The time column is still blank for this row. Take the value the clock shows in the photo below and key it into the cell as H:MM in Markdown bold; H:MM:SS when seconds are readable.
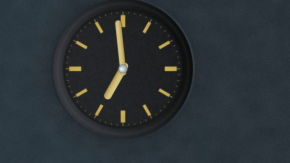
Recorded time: **6:59**
